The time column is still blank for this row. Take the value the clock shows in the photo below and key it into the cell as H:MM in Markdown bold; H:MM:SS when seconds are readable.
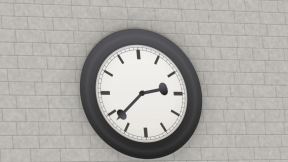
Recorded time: **2:38**
